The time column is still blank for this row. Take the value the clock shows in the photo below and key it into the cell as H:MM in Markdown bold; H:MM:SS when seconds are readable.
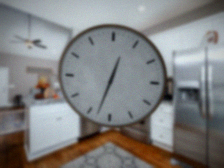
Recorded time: **12:33**
